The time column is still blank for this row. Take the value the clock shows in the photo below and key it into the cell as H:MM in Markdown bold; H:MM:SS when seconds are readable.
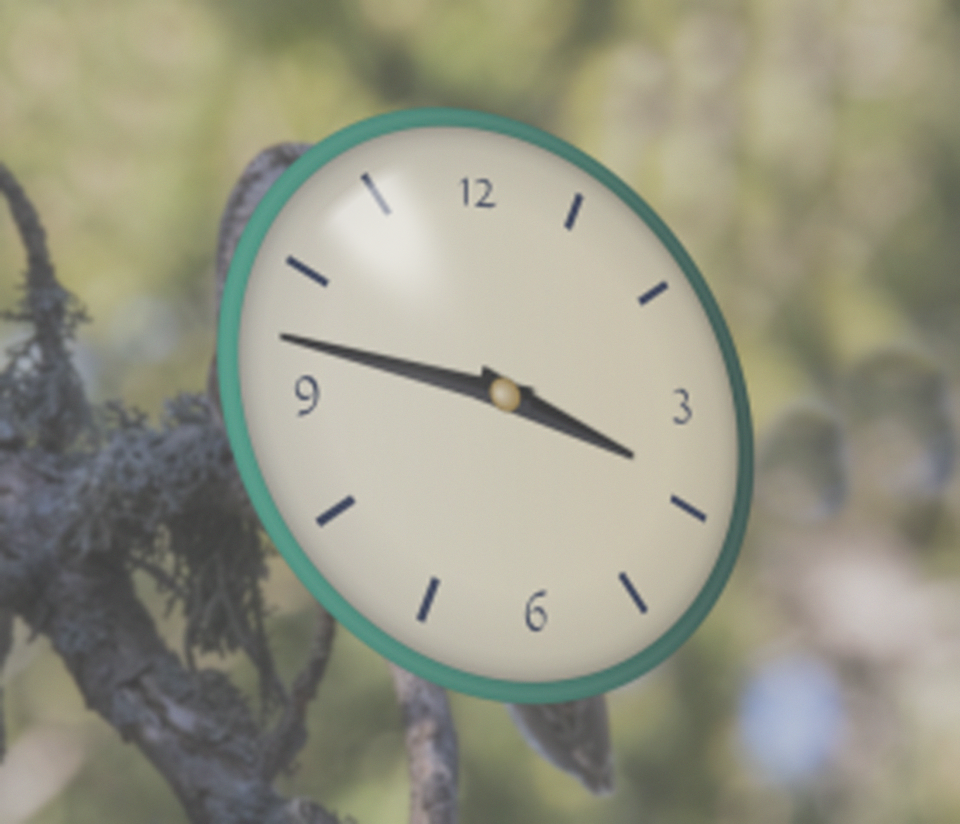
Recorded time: **3:47**
